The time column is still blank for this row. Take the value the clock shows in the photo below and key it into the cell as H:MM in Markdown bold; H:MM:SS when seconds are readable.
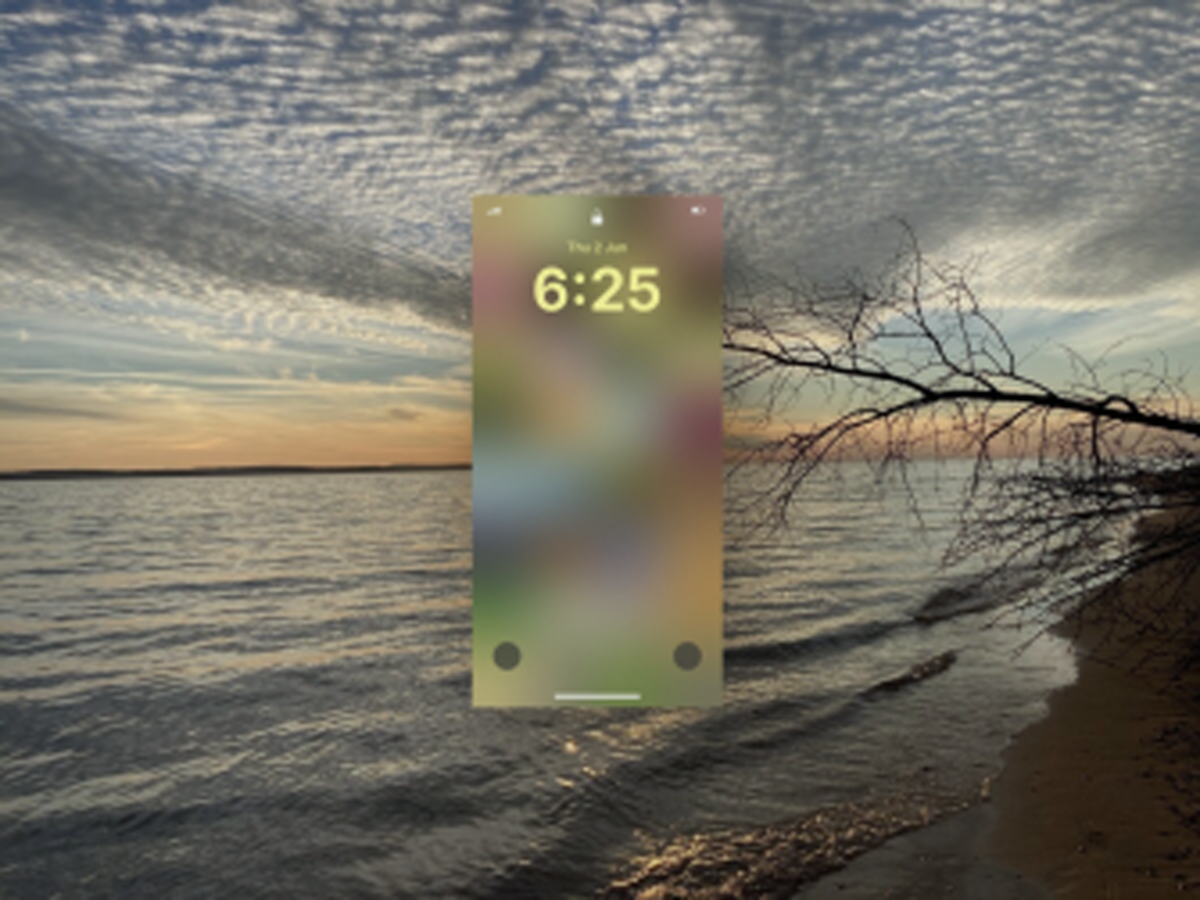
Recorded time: **6:25**
